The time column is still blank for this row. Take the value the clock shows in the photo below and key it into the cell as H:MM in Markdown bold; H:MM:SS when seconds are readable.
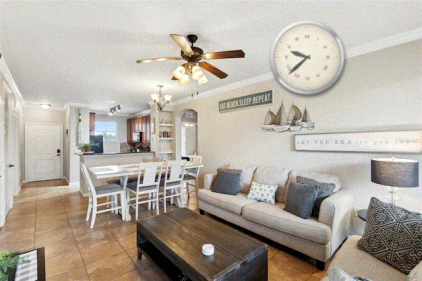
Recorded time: **9:38**
